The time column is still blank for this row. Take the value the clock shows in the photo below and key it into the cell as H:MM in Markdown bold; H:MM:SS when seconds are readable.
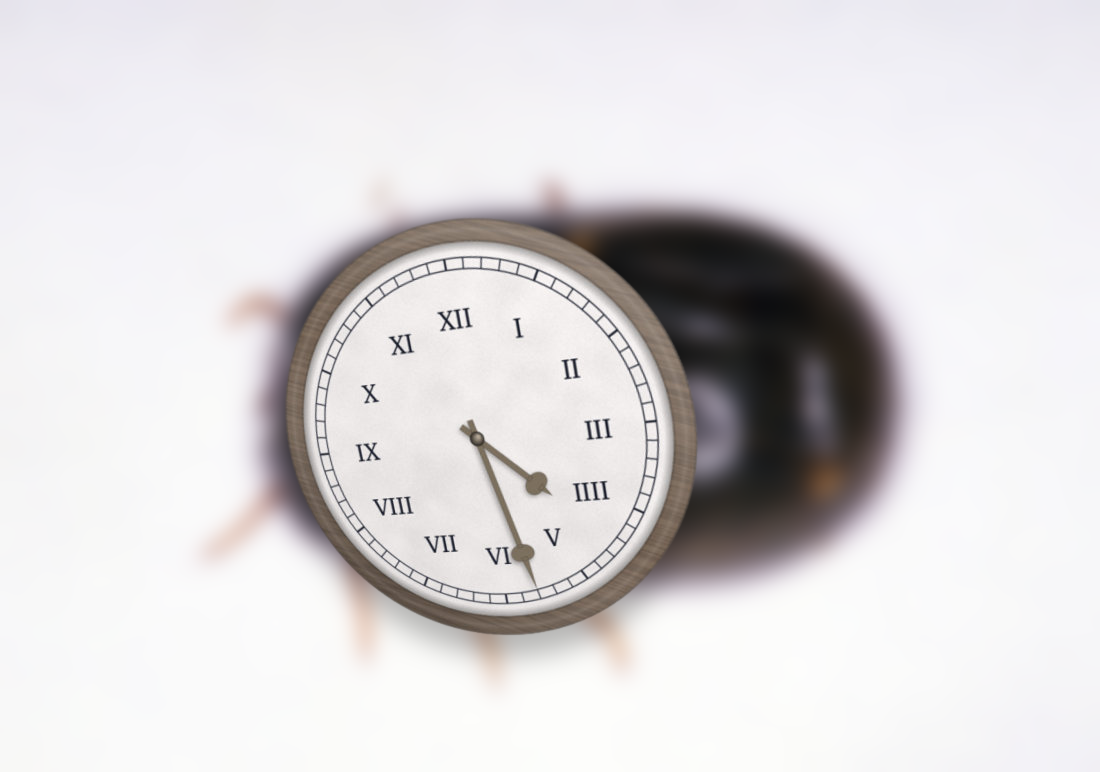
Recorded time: **4:28**
